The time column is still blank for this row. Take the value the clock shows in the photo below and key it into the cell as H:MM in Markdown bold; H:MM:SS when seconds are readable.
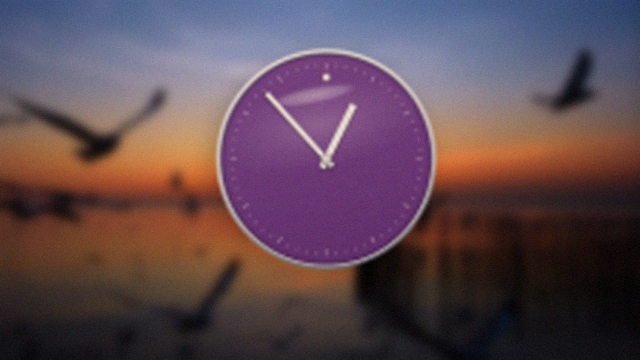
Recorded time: **12:53**
